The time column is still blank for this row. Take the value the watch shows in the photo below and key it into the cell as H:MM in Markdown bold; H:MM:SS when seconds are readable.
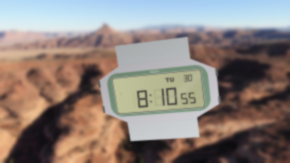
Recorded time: **8:10:55**
